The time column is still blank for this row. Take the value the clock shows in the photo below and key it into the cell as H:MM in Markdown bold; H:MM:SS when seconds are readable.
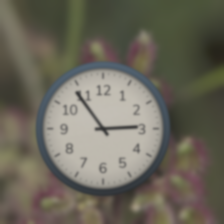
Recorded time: **2:54**
